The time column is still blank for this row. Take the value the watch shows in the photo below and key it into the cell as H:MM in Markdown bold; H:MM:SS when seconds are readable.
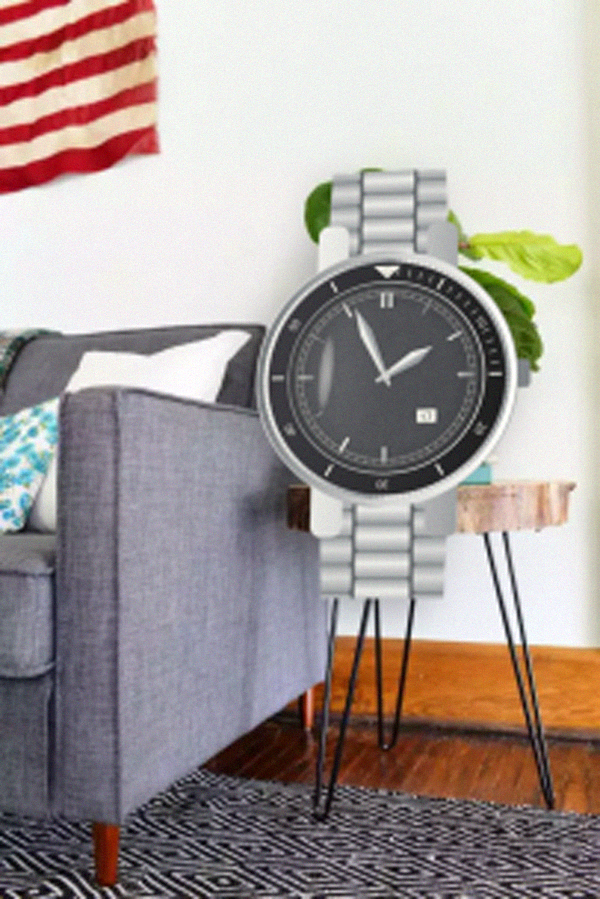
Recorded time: **1:56**
